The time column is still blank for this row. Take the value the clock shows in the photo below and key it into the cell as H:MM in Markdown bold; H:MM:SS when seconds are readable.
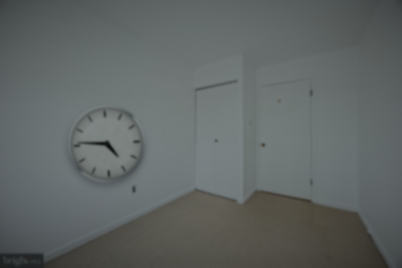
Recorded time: **4:46**
